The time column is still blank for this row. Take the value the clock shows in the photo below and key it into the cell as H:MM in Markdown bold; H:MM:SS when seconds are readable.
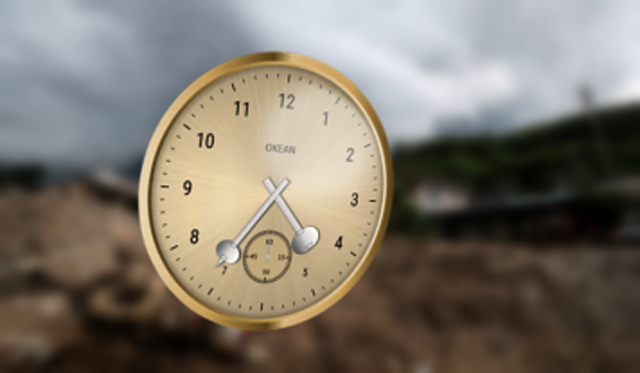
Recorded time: **4:36**
